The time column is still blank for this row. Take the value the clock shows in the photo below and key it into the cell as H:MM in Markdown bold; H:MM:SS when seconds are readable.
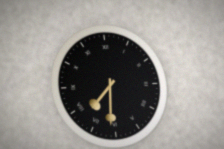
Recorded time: **7:31**
